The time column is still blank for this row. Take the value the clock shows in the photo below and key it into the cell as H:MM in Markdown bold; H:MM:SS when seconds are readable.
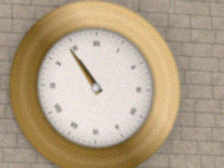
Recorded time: **10:54**
